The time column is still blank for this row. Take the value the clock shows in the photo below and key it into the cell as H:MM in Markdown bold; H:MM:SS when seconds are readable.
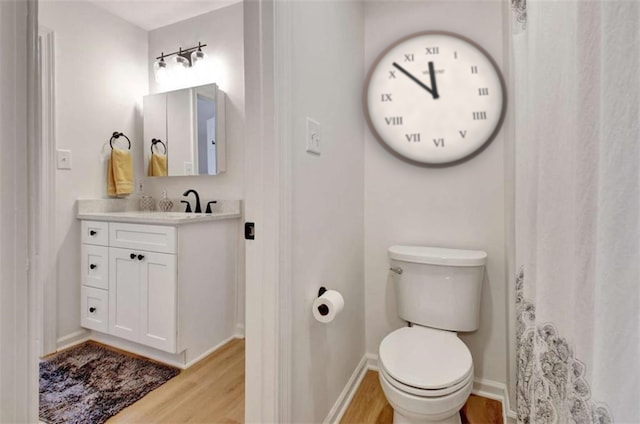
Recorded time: **11:52**
